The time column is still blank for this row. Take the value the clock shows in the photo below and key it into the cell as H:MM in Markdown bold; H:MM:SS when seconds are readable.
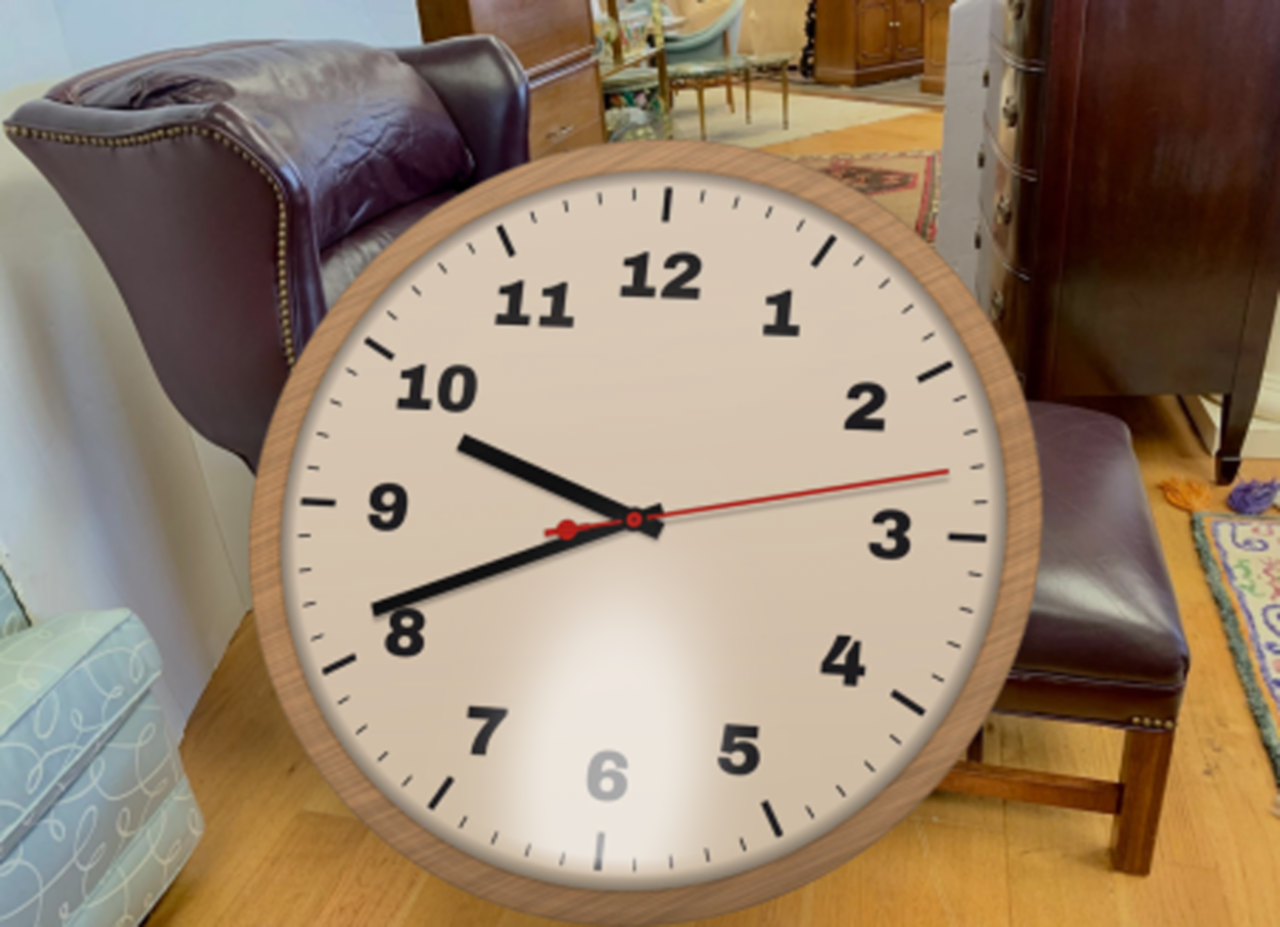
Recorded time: **9:41:13**
